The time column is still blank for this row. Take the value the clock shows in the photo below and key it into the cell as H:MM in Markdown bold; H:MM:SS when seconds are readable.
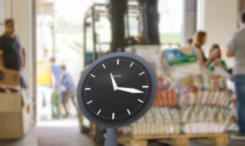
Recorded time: **11:17**
